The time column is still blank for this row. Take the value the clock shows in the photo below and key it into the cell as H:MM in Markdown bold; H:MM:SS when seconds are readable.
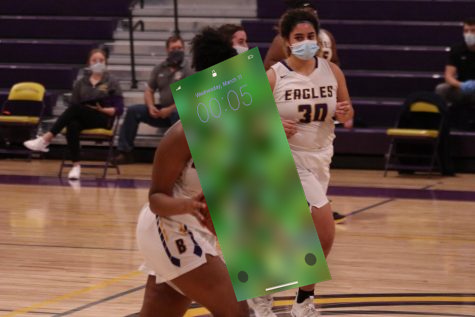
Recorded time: **0:05**
